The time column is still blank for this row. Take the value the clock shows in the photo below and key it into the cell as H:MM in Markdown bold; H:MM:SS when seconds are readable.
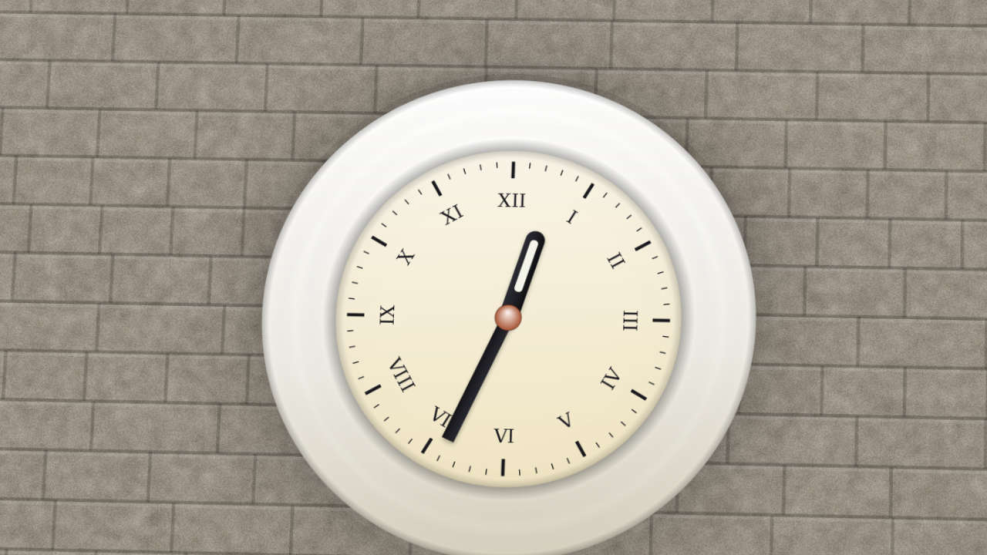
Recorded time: **12:34**
